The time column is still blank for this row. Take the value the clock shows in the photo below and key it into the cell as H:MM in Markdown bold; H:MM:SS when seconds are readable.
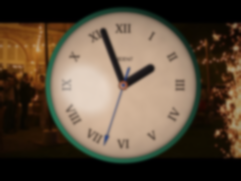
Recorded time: **1:56:33**
